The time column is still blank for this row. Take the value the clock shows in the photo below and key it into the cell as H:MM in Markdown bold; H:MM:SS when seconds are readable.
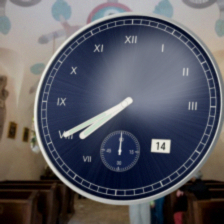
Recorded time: **7:40**
